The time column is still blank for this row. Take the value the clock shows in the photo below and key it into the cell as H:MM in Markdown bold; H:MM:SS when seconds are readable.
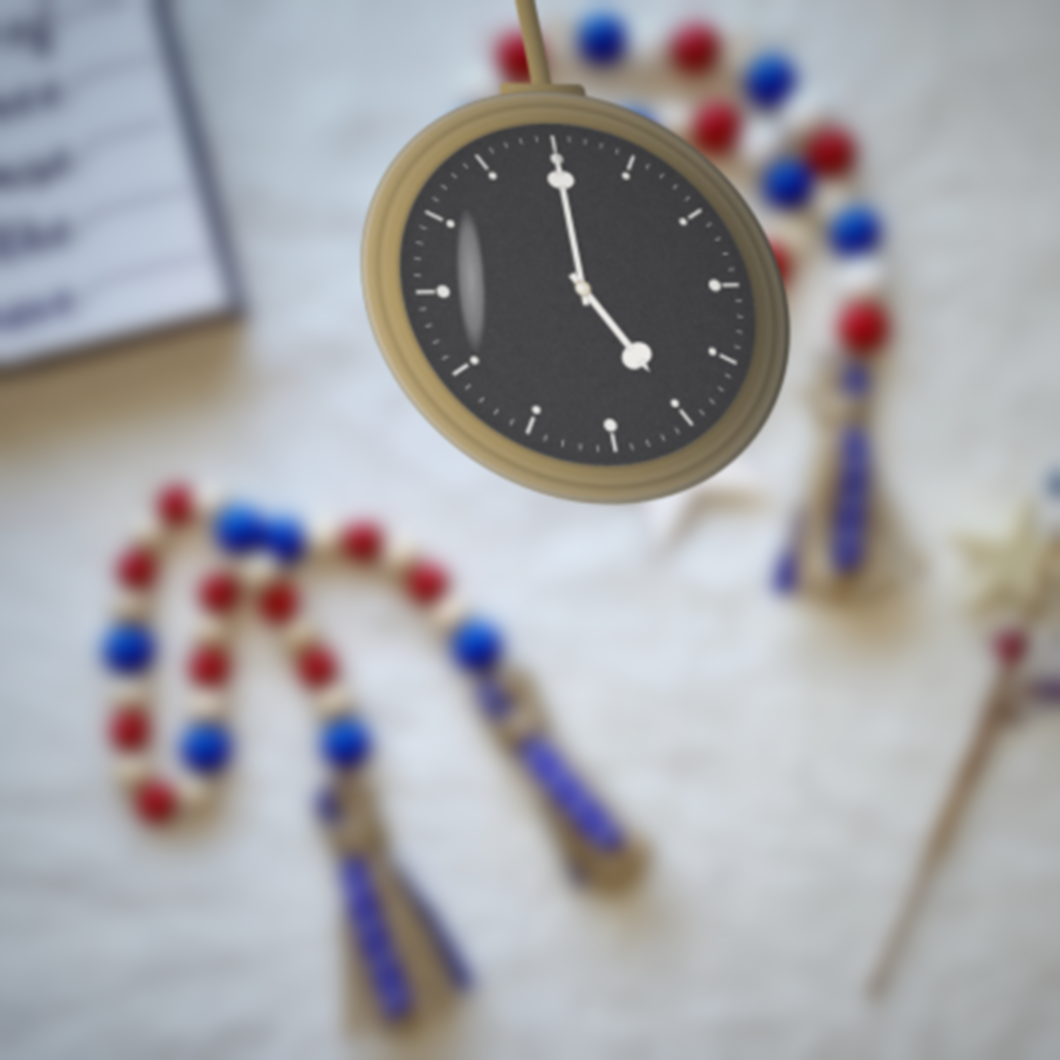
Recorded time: **5:00**
